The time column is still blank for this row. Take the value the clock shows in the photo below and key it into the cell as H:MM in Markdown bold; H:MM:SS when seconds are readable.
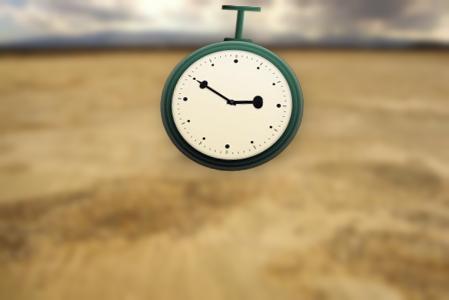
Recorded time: **2:50**
